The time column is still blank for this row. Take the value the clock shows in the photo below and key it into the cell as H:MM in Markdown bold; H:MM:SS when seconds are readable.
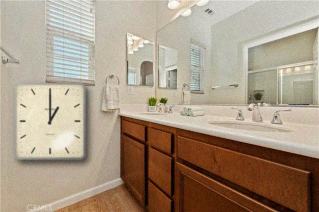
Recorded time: **1:00**
